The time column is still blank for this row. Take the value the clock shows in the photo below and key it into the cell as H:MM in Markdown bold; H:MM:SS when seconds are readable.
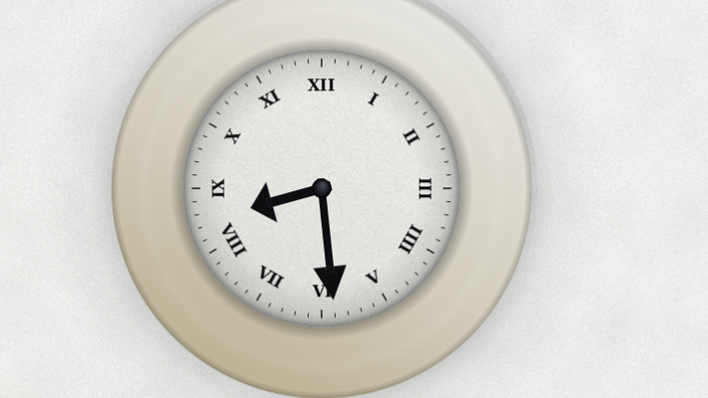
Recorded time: **8:29**
